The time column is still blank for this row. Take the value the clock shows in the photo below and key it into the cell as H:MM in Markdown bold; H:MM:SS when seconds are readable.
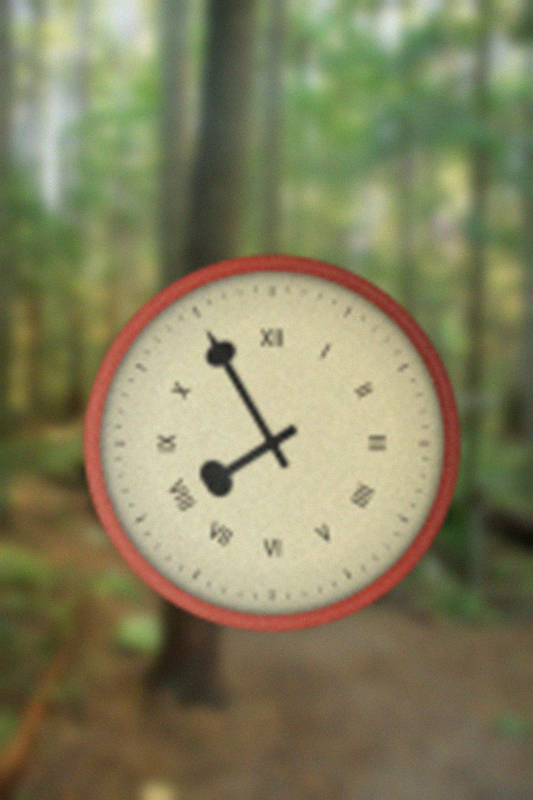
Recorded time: **7:55**
